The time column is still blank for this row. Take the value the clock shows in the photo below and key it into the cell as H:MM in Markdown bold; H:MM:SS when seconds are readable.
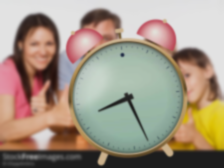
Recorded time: **8:27**
